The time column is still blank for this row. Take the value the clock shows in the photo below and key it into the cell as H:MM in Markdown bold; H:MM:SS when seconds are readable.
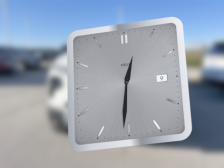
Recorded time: **12:31**
